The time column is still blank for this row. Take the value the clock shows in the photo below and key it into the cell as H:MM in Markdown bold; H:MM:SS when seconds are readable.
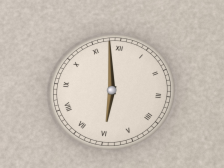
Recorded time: **5:58**
